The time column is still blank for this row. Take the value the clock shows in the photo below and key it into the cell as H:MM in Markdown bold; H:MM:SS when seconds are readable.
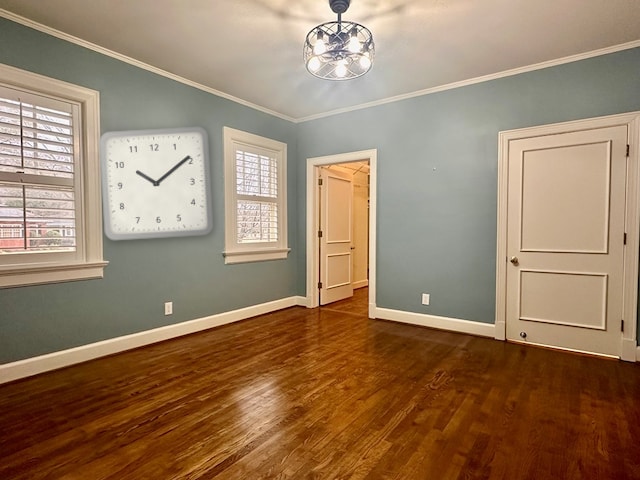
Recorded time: **10:09**
